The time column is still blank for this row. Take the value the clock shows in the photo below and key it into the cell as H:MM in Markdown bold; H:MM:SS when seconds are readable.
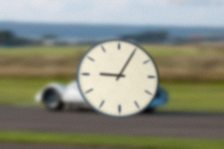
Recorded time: **9:05**
